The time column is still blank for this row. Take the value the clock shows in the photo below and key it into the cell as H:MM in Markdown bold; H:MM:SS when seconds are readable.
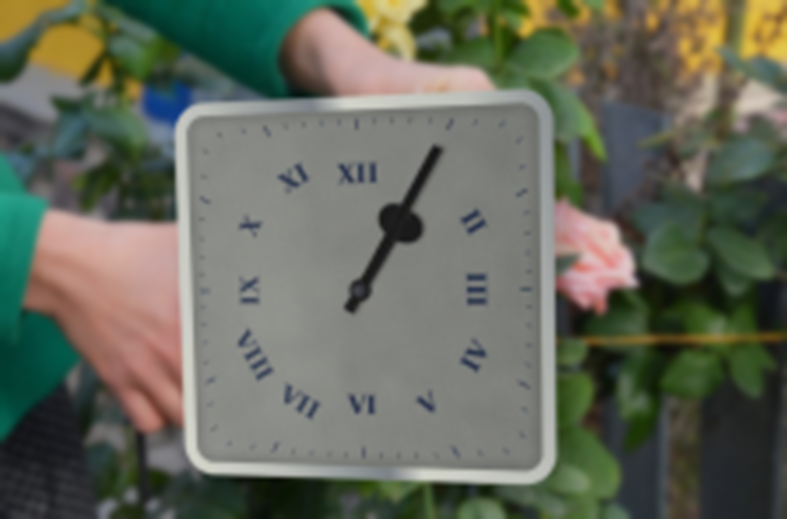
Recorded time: **1:05**
